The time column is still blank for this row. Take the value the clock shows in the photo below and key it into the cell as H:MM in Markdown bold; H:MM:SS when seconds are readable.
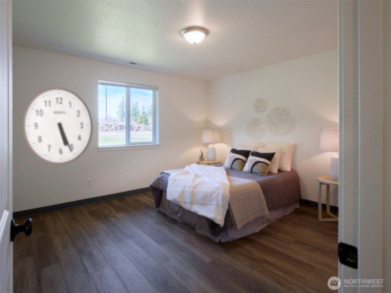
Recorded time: **5:26**
